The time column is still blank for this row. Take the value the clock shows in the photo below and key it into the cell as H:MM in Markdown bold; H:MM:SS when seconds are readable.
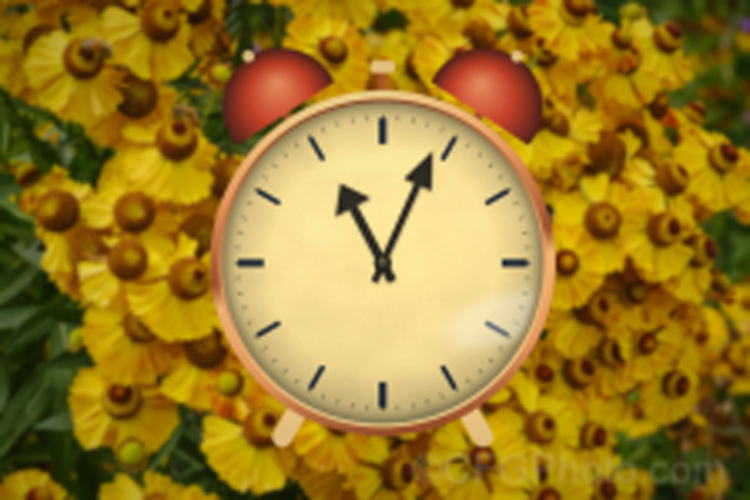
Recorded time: **11:04**
